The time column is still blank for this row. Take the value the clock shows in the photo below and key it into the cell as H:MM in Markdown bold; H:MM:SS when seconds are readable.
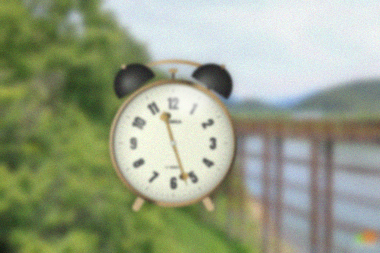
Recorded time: **11:27**
